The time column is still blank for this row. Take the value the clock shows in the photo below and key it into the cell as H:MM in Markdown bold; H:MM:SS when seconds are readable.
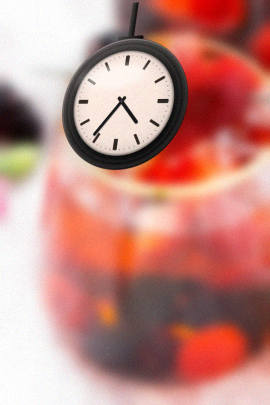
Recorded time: **4:36**
